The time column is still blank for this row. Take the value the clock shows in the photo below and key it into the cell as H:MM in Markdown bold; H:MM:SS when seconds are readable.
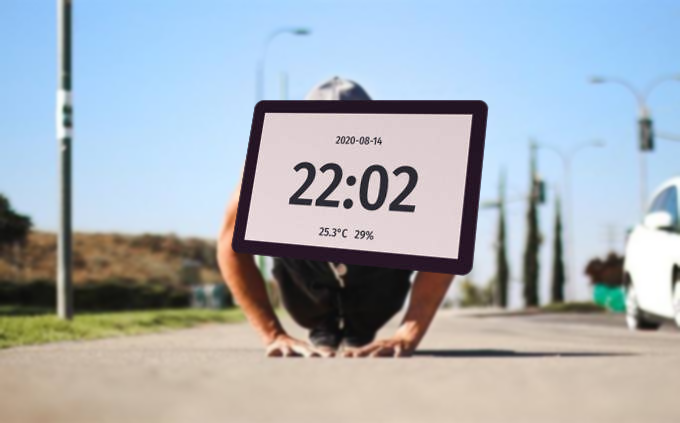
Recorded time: **22:02**
